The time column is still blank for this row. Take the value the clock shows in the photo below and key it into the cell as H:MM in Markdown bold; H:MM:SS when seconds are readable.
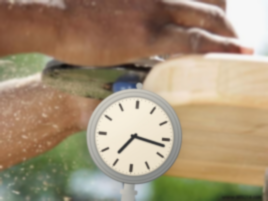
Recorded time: **7:17**
